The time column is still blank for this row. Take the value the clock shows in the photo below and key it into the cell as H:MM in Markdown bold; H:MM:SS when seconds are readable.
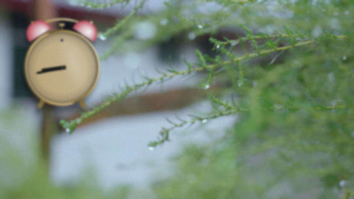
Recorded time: **8:43**
